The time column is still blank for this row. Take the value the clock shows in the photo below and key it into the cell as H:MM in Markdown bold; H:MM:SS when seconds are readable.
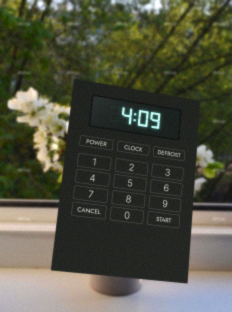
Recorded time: **4:09**
